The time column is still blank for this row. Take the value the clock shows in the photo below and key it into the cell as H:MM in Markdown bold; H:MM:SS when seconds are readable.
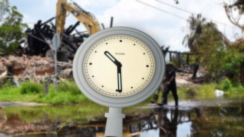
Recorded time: **10:29**
